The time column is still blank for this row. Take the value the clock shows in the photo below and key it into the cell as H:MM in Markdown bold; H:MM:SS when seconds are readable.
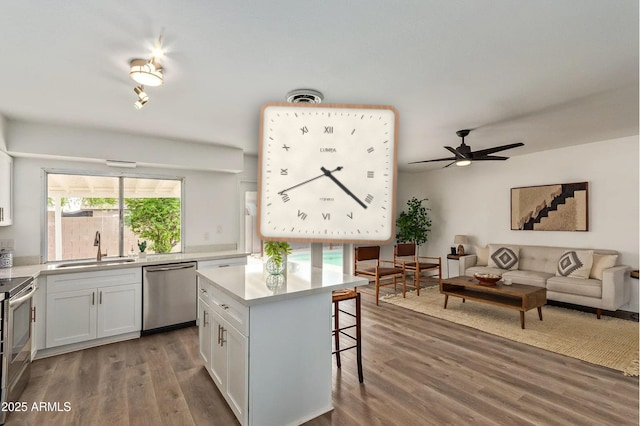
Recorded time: **4:21:41**
